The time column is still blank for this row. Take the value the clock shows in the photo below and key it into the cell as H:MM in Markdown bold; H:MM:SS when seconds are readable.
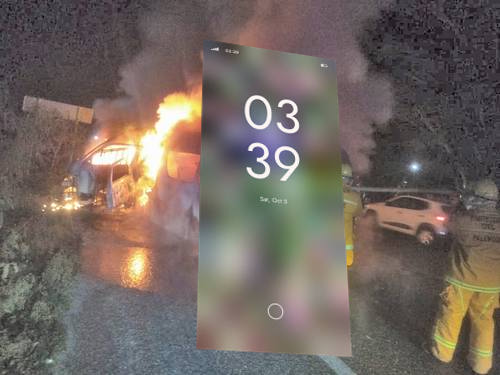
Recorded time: **3:39**
